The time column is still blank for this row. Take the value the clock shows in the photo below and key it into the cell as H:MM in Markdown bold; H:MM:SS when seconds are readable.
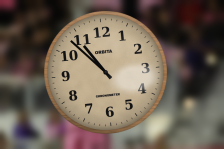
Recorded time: **10:53**
